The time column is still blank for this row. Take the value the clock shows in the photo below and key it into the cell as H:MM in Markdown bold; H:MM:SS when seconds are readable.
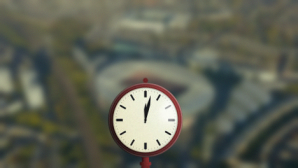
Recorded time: **12:02**
